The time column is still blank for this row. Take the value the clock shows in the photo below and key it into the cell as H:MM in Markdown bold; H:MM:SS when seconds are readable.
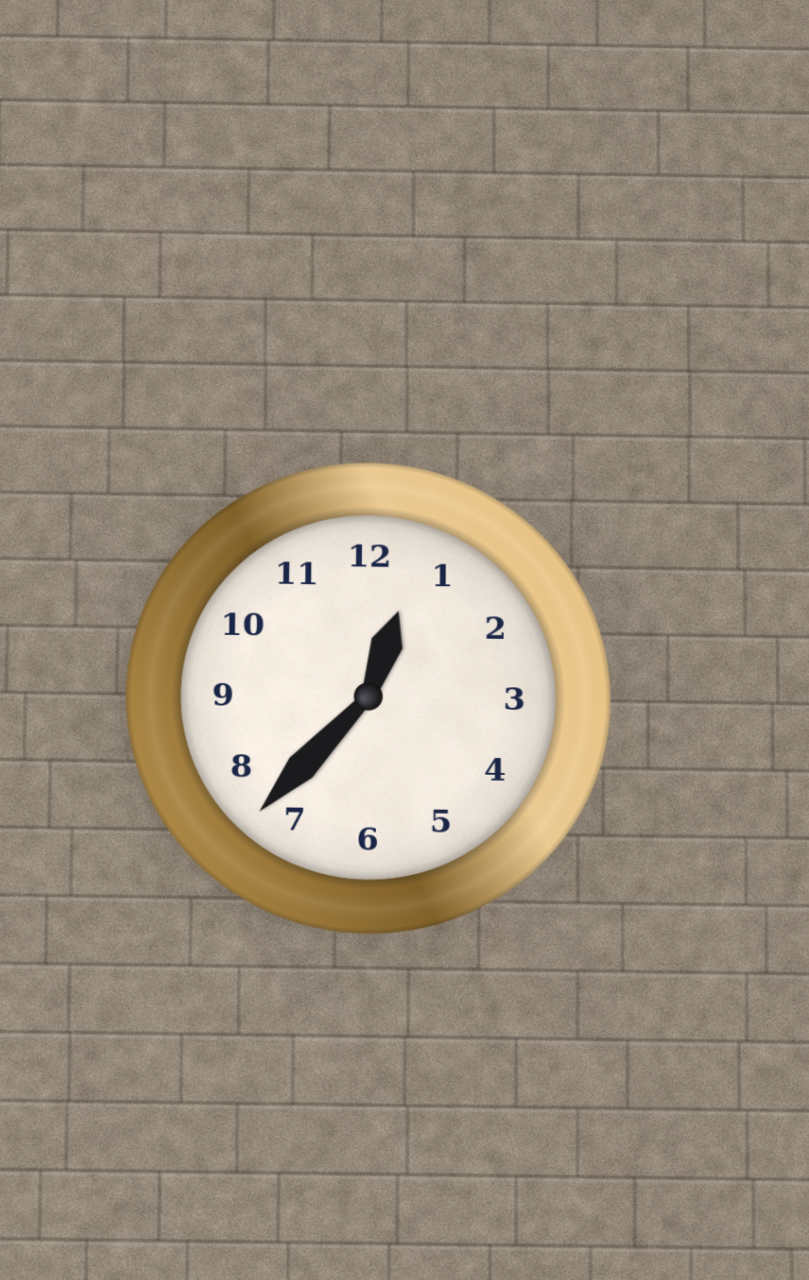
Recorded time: **12:37**
